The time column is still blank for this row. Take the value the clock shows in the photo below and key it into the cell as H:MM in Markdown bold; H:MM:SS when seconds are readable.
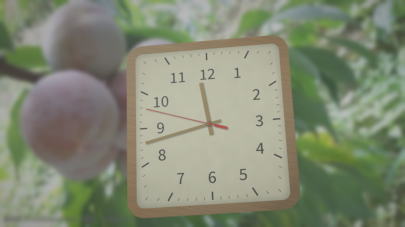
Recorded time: **11:42:48**
